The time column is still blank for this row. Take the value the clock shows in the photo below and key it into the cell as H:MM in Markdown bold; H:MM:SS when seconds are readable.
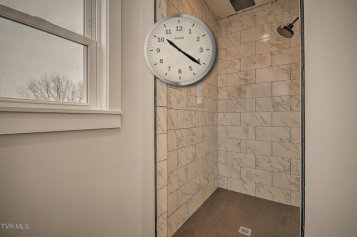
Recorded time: **10:21**
